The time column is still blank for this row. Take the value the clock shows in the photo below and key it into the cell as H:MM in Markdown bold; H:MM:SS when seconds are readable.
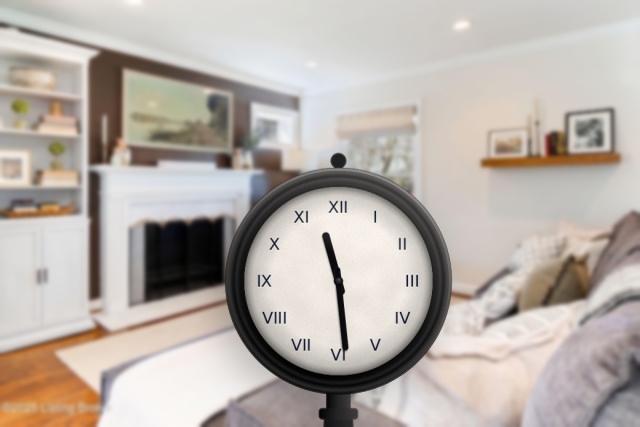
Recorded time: **11:29**
